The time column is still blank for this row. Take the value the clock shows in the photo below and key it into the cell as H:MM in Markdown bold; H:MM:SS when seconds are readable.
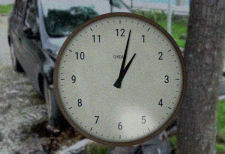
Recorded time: **1:02**
